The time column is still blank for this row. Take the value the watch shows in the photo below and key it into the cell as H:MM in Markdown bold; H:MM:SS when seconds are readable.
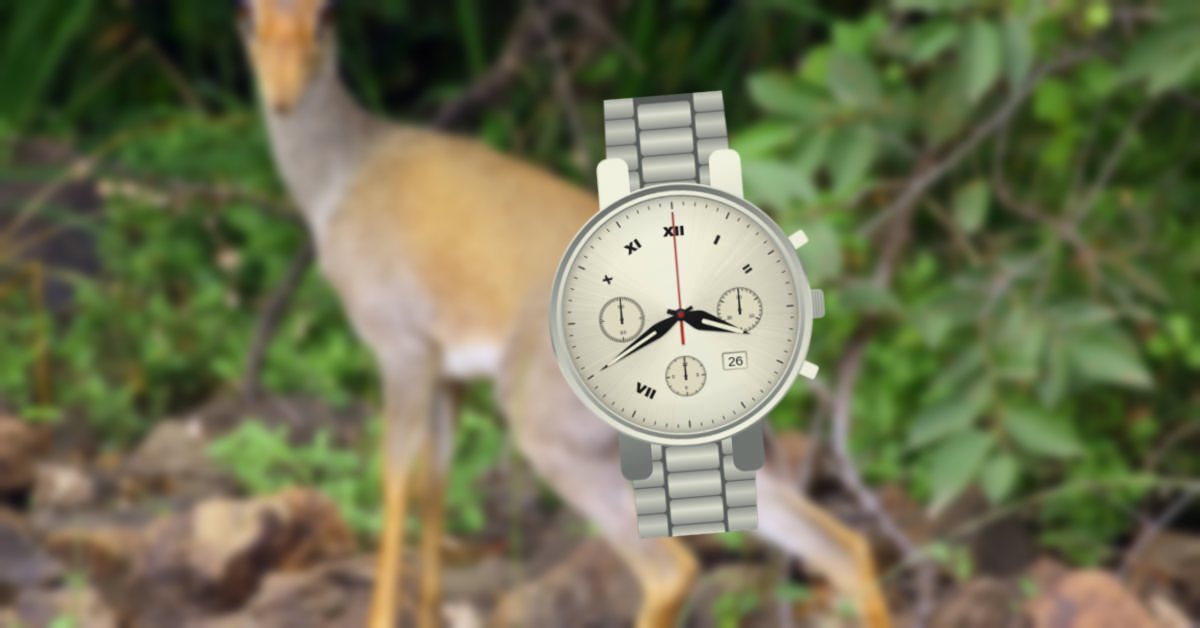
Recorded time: **3:40**
